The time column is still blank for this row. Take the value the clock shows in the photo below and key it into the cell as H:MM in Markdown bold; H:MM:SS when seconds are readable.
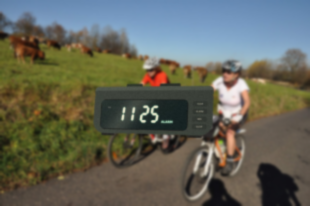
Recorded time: **11:25**
